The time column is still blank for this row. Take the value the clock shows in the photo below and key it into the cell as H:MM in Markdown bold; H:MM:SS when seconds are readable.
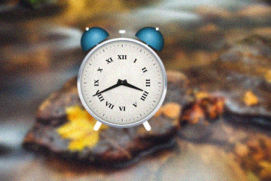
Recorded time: **3:41**
